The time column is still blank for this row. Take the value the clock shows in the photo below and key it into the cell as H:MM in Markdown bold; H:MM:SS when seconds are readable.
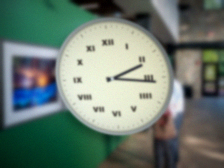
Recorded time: **2:16**
